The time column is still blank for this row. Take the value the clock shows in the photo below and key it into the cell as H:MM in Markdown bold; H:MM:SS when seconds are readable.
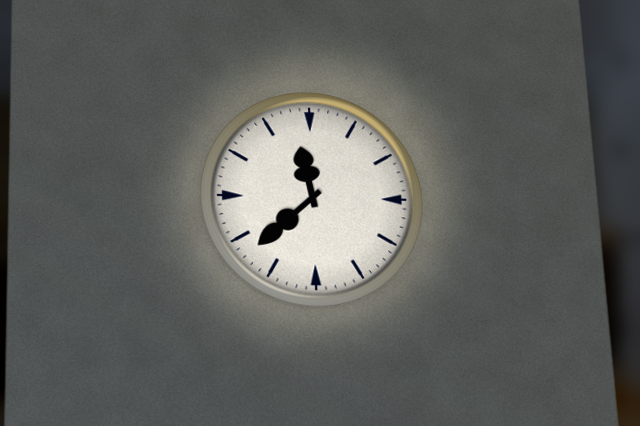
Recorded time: **11:38**
